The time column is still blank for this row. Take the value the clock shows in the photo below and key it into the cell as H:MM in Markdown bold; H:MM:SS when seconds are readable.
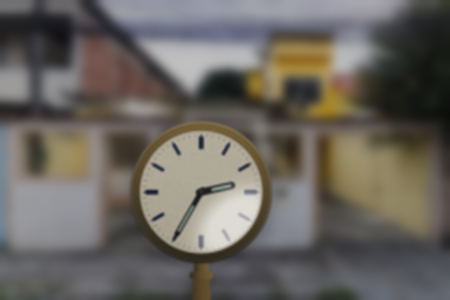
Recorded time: **2:35**
